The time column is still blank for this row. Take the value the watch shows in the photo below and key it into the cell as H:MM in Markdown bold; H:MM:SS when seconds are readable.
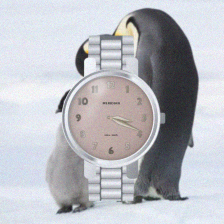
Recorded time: **3:19**
